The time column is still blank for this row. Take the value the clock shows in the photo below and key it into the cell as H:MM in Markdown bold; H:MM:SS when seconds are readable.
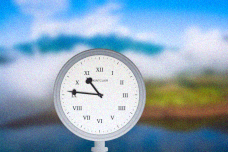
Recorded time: **10:46**
